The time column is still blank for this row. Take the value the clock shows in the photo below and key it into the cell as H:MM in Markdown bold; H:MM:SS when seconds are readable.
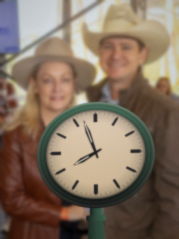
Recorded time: **7:57**
